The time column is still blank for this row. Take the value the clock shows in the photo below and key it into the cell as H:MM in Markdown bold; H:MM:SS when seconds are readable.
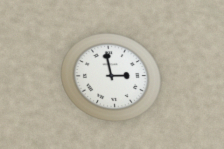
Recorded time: **2:59**
